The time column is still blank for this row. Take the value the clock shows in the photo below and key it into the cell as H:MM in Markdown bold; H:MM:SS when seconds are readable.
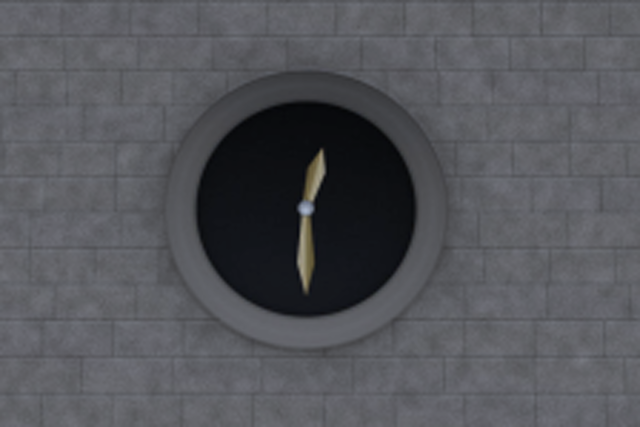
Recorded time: **12:30**
